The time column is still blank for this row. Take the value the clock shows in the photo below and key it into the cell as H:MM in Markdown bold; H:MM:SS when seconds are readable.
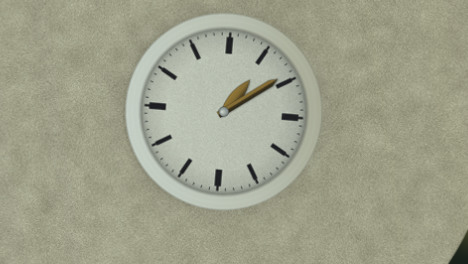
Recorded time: **1:09**
